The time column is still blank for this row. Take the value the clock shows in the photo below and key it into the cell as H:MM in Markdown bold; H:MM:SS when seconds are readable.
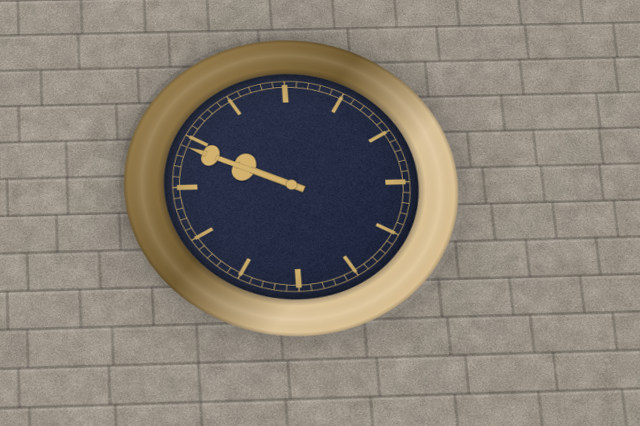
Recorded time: **9:49**
